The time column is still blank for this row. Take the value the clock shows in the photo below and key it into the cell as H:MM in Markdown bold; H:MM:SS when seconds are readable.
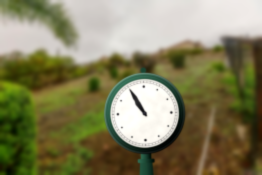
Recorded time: **10:55**
